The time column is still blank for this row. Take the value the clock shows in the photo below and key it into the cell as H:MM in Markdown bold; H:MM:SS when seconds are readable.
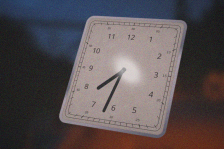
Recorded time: **7:32**
